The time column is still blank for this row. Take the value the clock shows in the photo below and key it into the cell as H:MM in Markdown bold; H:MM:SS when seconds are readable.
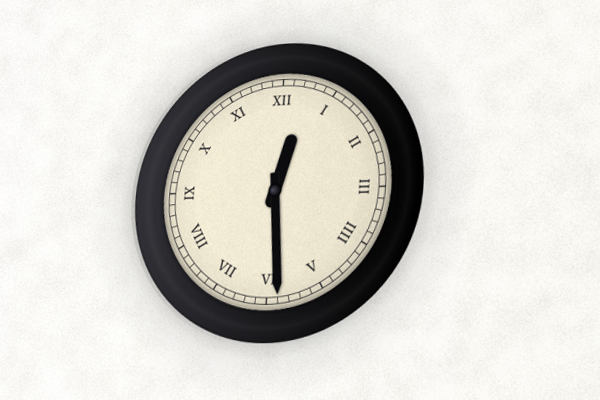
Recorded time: **12:29**
